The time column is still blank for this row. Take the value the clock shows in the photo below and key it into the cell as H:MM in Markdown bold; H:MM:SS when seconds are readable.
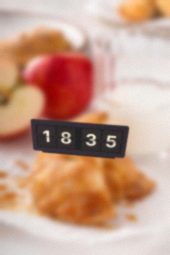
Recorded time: **18:35**
